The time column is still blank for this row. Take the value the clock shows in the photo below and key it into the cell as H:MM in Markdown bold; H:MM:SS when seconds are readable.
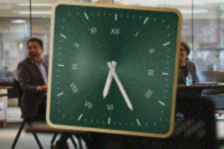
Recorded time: **6:25**
